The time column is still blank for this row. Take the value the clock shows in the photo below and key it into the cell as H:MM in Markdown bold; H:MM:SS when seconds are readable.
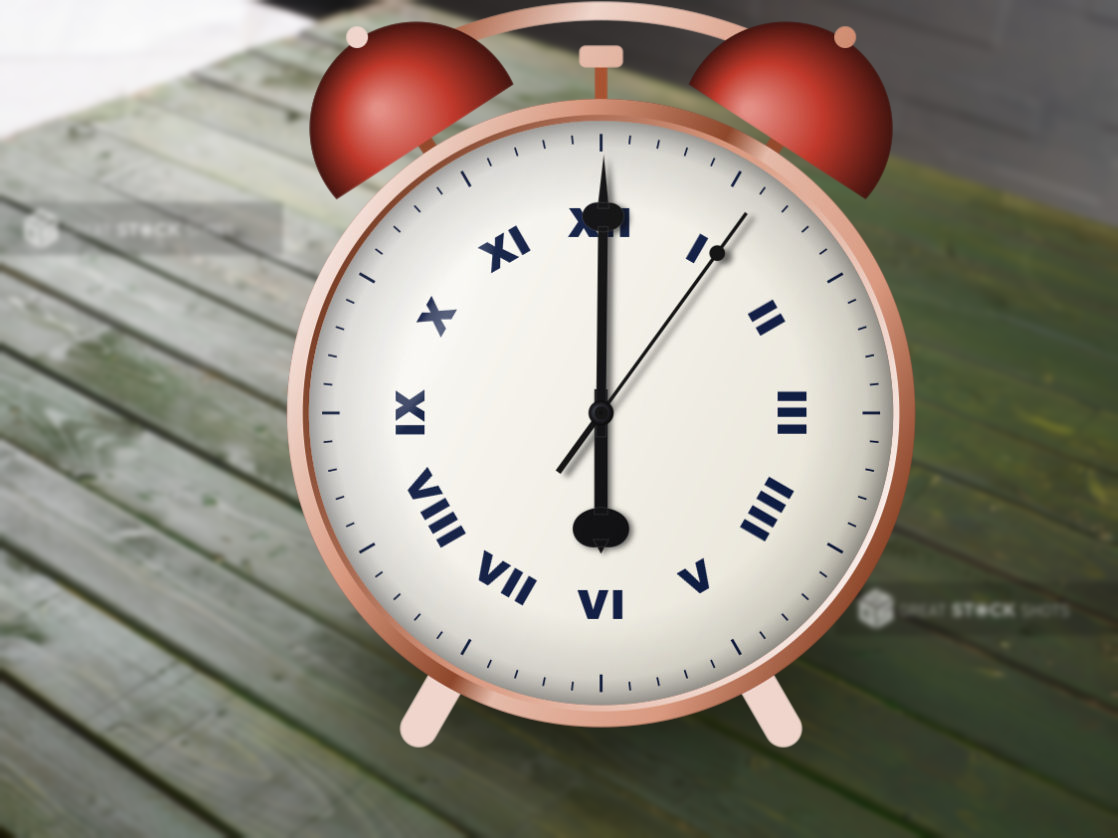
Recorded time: **6:00:06**
